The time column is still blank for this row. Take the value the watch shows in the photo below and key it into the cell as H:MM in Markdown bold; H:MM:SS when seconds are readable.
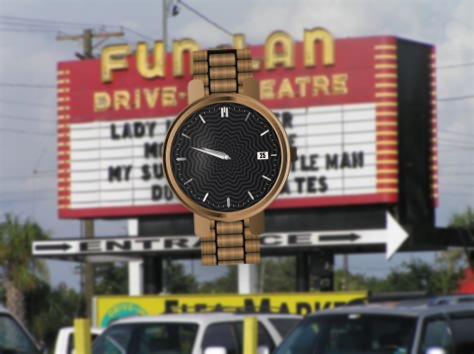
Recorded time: **9:48**
